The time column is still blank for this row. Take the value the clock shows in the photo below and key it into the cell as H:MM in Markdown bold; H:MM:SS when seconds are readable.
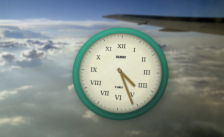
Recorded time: **4:26**
